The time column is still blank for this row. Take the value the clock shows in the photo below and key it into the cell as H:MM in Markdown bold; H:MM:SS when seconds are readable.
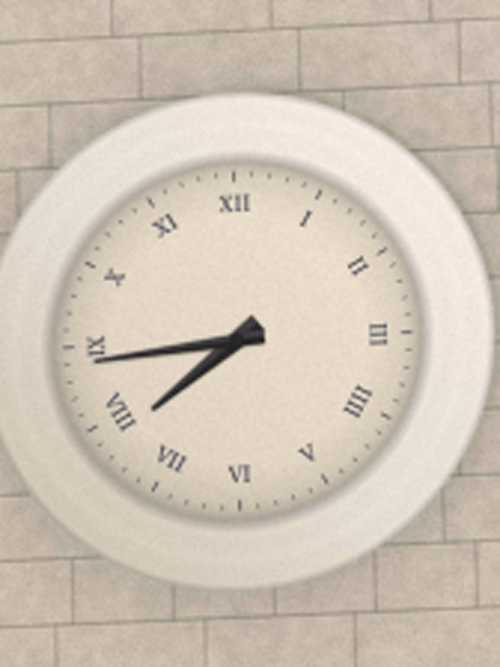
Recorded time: **7:44**
